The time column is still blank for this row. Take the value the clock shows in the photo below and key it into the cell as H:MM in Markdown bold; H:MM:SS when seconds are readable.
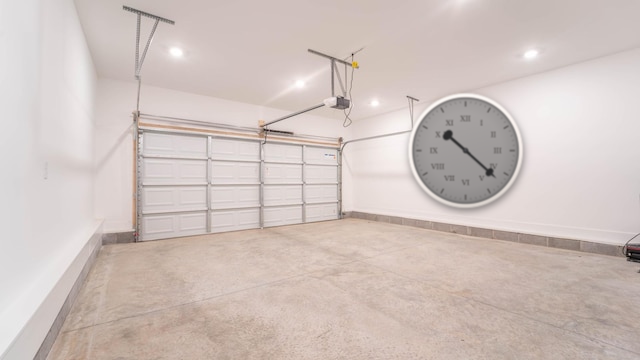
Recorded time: **10:22**
